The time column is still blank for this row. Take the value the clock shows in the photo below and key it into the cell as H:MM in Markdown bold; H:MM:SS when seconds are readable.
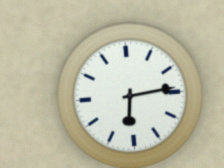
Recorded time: **6:14**
